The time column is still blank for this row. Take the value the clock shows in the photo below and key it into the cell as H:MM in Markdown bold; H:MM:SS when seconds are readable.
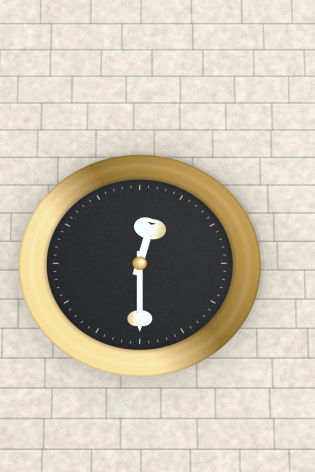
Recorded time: **12:30**
